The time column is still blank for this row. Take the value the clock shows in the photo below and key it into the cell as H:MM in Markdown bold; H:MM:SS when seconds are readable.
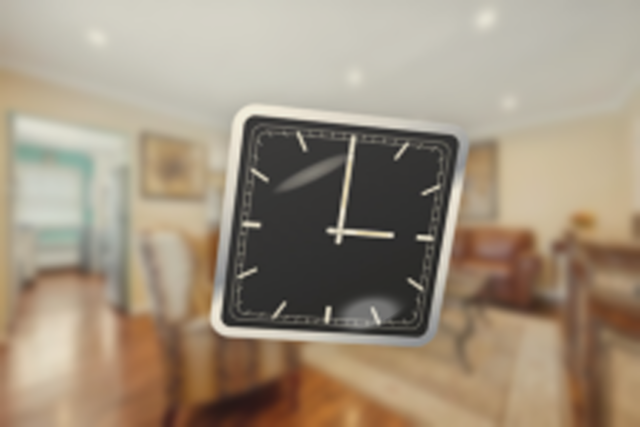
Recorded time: **3:00**
